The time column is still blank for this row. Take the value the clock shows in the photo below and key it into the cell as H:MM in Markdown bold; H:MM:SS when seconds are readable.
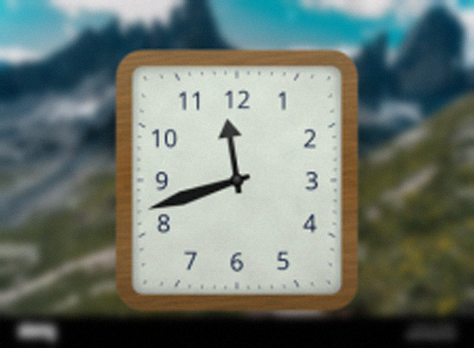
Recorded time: **11:42**
